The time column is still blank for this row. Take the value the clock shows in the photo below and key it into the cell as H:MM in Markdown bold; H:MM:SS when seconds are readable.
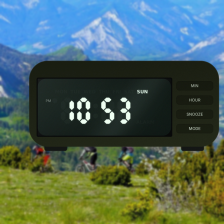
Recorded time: **10:53**
